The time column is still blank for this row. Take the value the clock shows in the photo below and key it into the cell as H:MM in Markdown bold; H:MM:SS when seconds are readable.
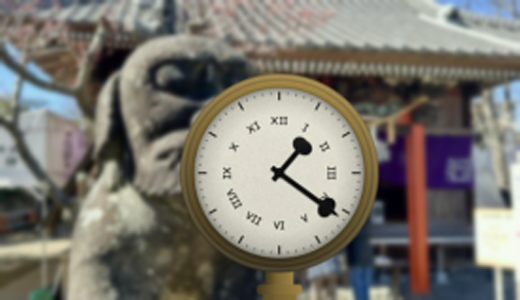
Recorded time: **1:21**
